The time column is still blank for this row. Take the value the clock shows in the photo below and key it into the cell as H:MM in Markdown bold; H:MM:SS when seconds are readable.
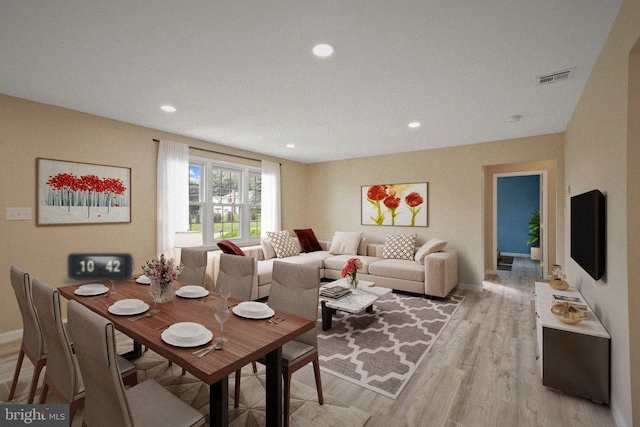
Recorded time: **10:42**
